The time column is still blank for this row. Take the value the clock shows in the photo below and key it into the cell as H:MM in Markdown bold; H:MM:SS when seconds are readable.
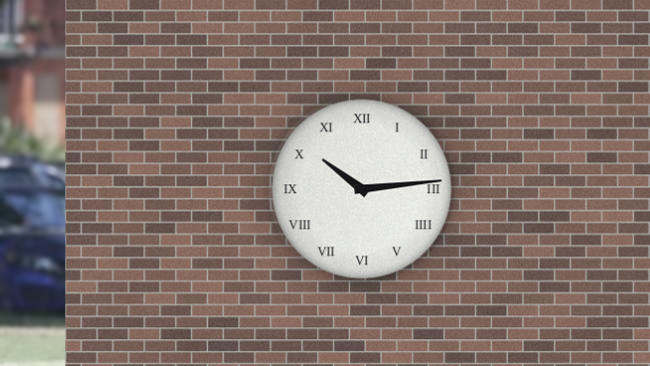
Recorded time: **10:14**
